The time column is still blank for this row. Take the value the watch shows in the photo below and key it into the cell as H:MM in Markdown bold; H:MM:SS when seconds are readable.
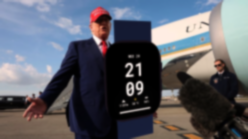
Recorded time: **21:09**
